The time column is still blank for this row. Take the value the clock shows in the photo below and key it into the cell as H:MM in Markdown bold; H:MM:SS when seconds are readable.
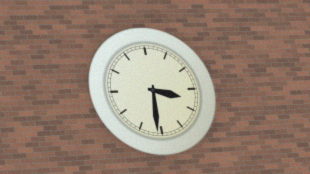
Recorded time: **3:31**
